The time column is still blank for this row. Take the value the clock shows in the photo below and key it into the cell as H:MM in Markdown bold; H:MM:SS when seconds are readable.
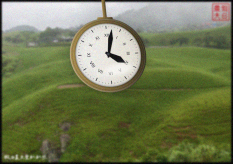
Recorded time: **4:02**
